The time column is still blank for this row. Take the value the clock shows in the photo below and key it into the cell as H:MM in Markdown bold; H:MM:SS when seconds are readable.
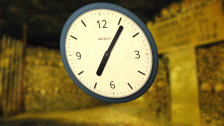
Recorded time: **7:06**
